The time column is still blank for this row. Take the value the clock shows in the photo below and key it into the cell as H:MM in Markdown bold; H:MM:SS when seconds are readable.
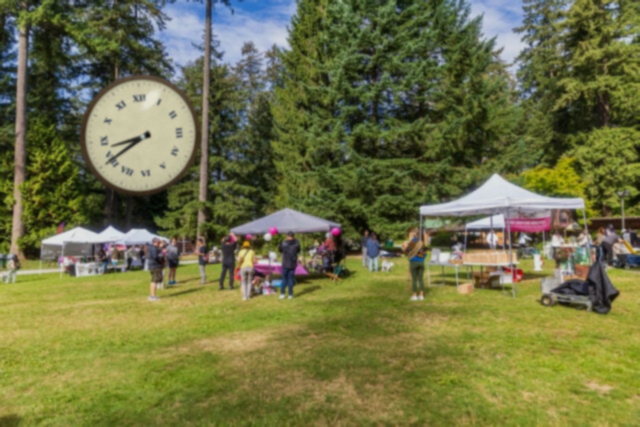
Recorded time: **8:40**
